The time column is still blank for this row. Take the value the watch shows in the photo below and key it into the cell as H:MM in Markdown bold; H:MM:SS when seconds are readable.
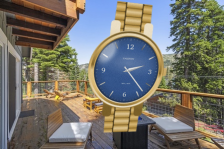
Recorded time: **2:23**
